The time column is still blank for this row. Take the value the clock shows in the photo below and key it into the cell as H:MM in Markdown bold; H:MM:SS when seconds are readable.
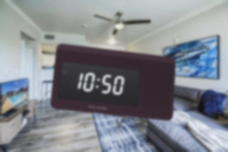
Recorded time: **10:50**
